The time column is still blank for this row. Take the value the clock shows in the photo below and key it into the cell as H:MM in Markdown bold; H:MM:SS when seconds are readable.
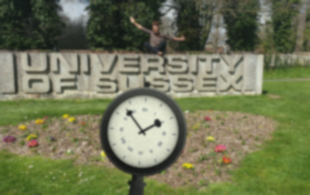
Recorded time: **1:53**
